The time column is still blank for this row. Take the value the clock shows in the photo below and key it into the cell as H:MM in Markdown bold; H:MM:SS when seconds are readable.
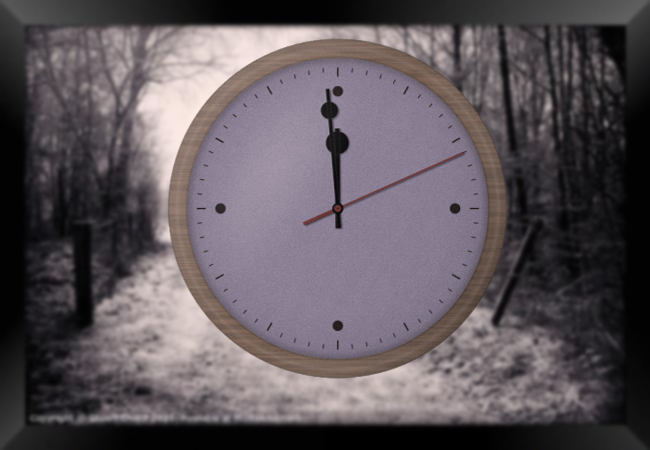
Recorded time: **11:59:11**
